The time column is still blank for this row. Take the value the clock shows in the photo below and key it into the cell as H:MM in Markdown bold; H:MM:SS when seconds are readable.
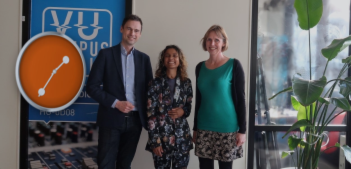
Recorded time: **1:36**
